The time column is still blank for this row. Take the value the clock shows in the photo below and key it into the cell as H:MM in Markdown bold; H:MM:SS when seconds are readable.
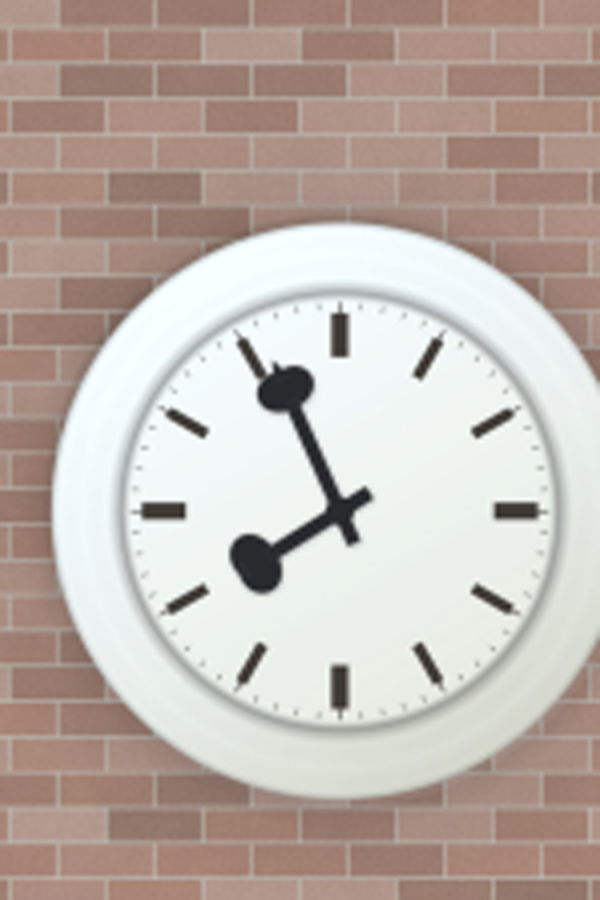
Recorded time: **7:56**
